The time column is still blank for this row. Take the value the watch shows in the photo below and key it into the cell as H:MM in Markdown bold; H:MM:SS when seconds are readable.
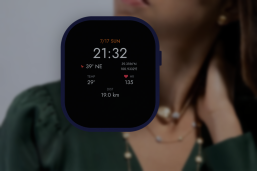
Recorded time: **21:32**
